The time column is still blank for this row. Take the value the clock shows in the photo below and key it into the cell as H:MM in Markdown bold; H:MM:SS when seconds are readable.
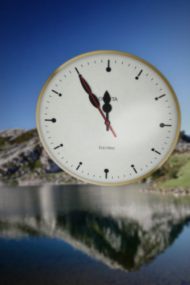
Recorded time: **11:54:55**
